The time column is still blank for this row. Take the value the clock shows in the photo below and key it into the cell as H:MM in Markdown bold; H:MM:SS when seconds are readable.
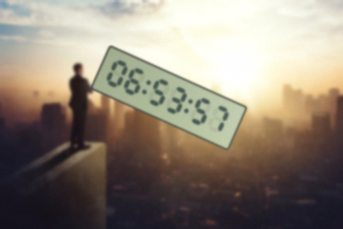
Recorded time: **6:53:57**
